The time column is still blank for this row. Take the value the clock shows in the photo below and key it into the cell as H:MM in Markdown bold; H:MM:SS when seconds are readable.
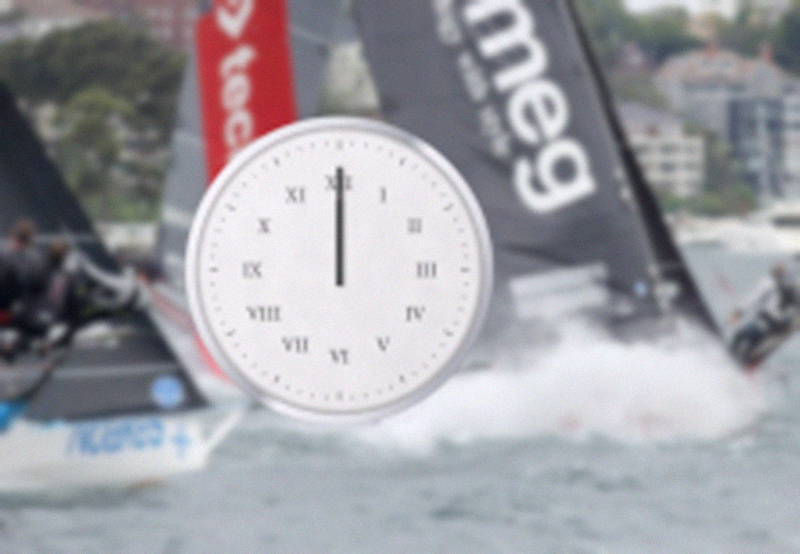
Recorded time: **12:00**
